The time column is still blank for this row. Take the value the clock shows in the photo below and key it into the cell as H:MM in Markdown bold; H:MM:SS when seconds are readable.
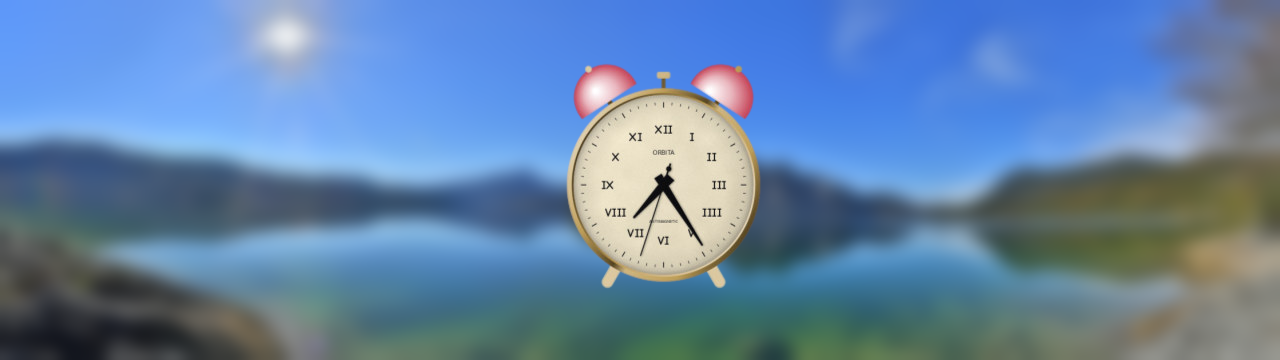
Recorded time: **7:24:33**
